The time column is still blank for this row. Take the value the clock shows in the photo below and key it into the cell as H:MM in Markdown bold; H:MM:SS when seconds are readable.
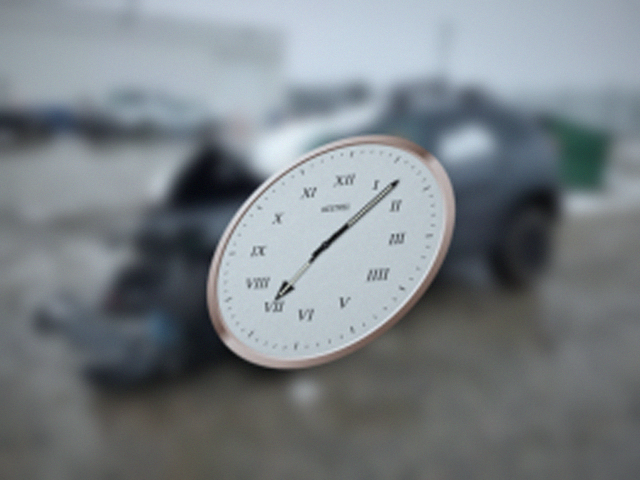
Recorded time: **7:07**
